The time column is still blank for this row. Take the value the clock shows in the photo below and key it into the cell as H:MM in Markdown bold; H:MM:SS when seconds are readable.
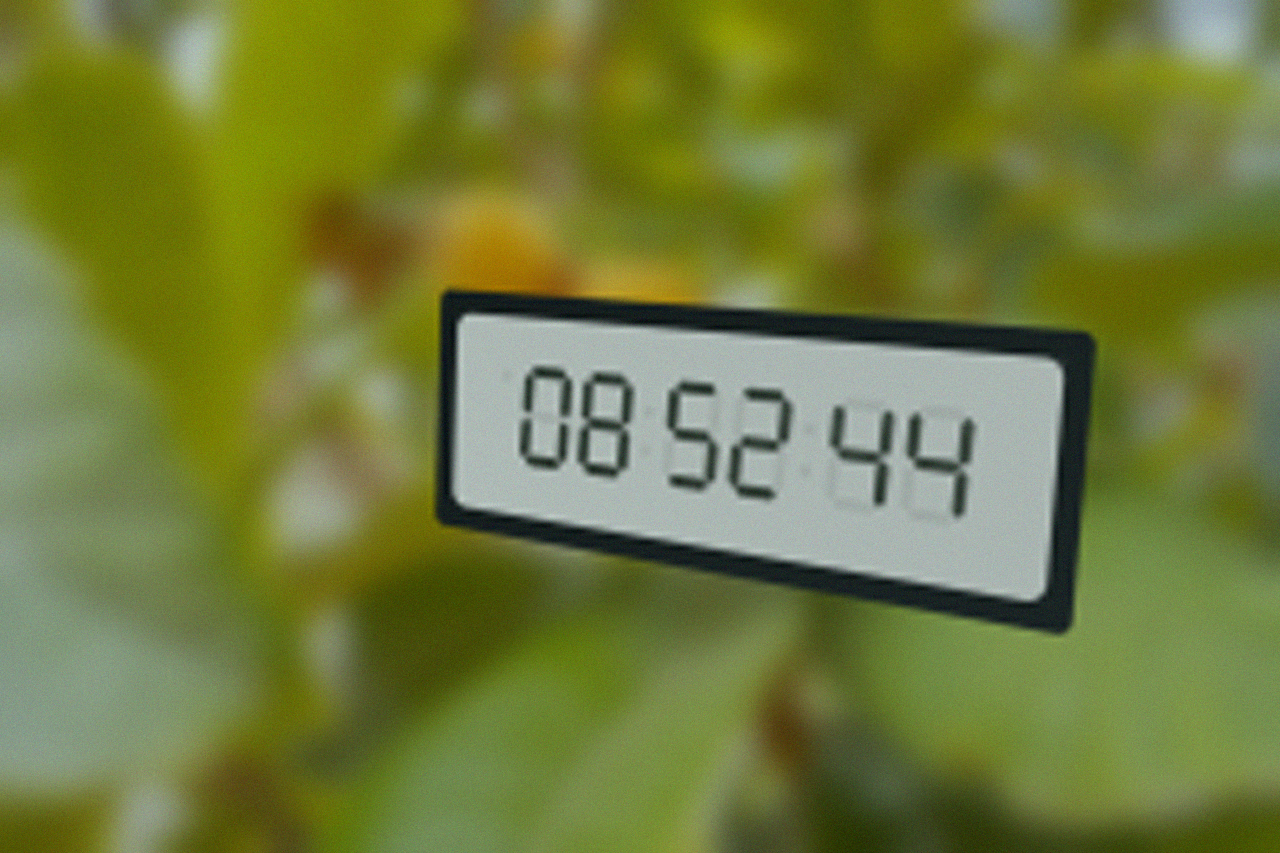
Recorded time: **8:52:44**
